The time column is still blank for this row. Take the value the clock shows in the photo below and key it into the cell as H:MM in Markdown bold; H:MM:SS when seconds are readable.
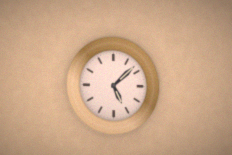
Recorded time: **5:08**
